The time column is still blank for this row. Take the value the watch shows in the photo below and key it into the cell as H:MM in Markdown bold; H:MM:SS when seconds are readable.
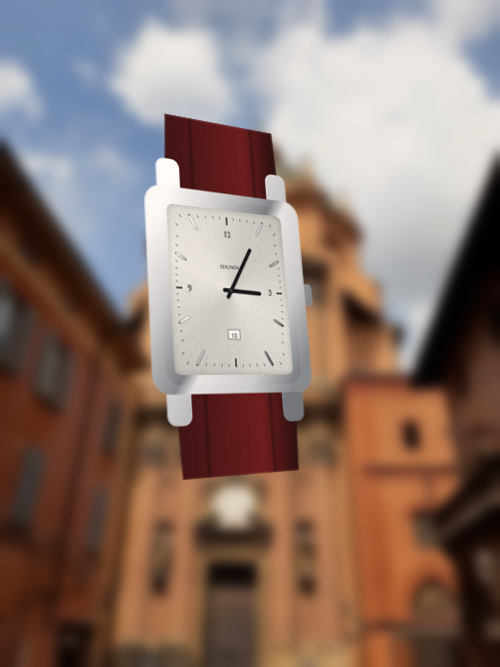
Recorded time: **3:05**
